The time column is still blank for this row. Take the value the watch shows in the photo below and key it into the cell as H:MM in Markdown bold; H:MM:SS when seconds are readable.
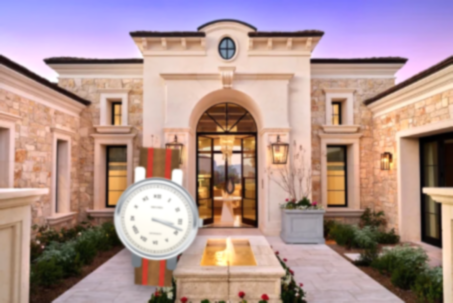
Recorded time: **3:18**
